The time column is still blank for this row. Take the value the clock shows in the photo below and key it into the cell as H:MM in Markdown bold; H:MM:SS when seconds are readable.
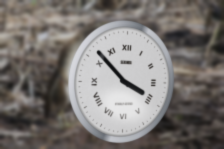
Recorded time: **3:52**
